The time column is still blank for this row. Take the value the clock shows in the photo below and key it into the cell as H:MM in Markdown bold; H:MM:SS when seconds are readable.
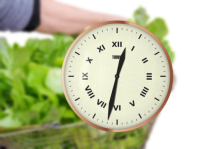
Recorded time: **12:32**
